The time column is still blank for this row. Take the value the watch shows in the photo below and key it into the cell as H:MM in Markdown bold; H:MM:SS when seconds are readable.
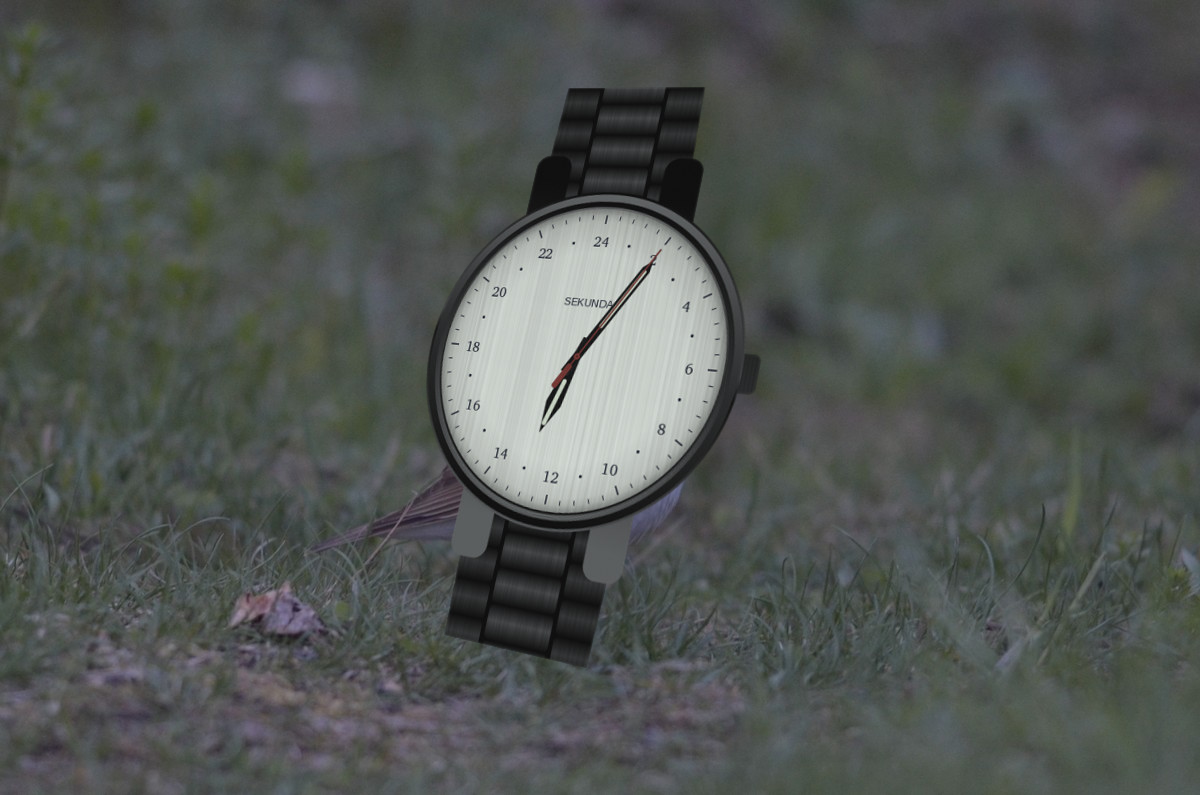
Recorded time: **13:05:05**
